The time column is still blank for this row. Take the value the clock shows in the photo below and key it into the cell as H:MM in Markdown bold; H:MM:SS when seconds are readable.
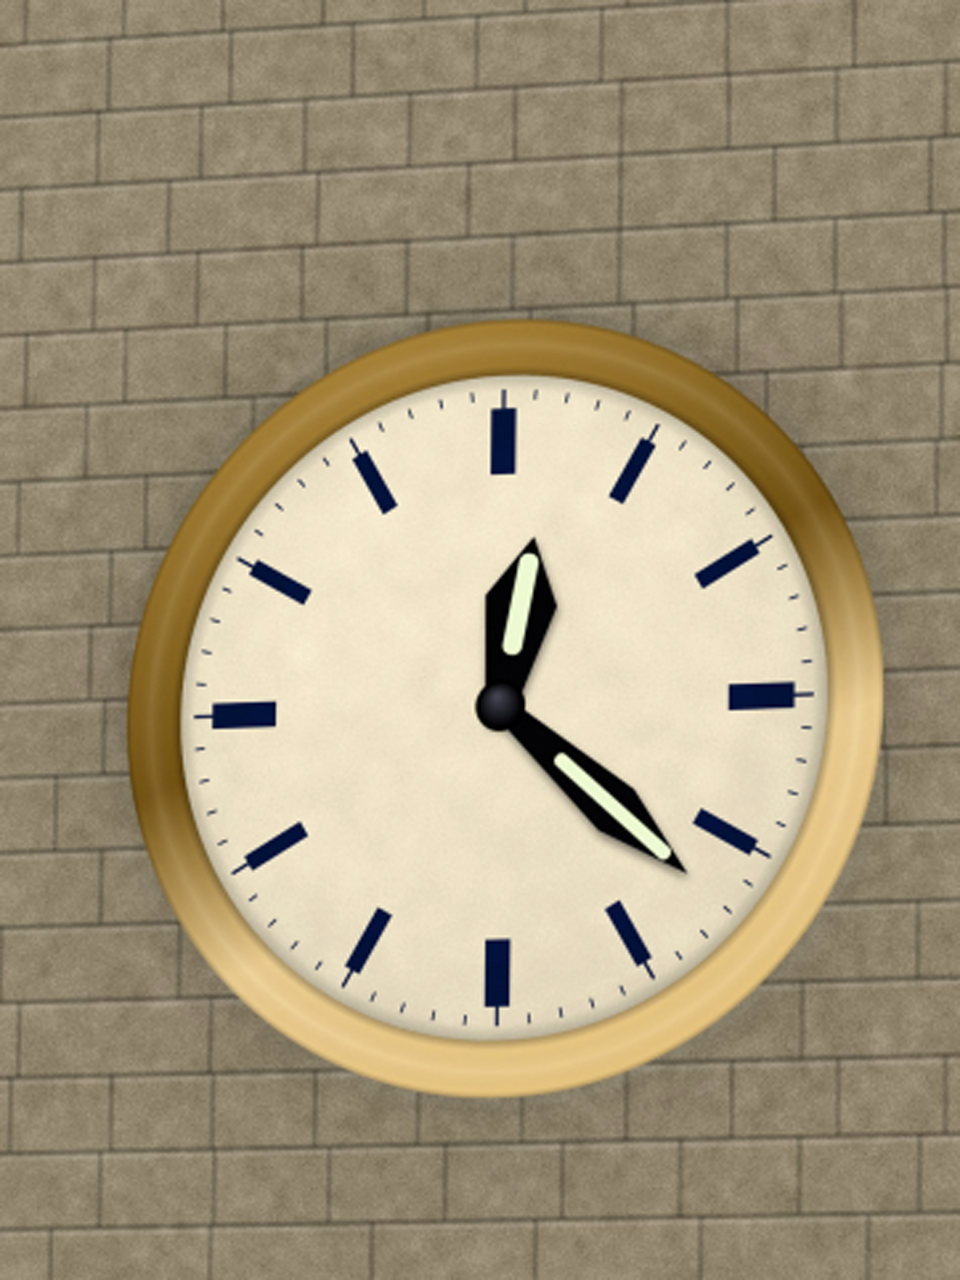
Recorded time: **12:22**
